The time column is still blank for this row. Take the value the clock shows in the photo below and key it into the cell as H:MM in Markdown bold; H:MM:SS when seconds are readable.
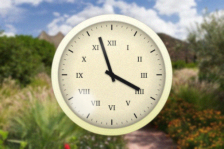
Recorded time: **3:57**
